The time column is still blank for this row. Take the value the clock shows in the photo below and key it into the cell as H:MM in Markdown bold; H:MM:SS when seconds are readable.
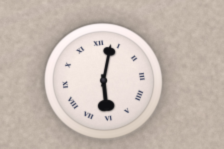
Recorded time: **6:03**
